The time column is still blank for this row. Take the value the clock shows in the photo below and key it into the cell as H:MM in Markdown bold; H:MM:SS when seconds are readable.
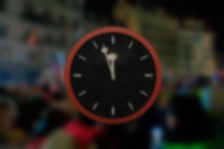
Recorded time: **11:57**
